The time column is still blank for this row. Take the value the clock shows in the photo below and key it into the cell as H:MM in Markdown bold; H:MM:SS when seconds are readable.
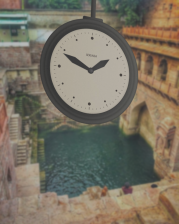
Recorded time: **1:49**
